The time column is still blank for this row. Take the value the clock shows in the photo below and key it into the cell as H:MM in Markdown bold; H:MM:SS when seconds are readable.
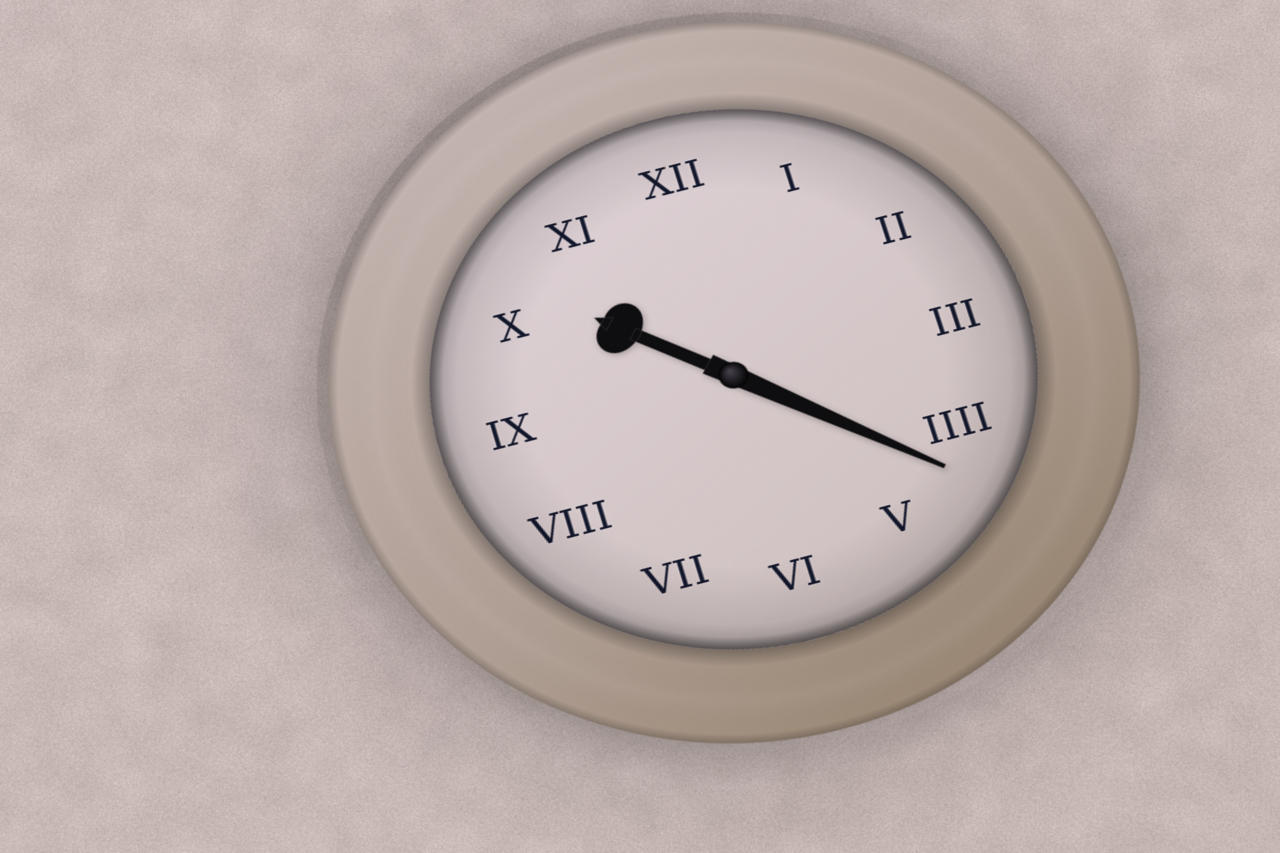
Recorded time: **10:22**
